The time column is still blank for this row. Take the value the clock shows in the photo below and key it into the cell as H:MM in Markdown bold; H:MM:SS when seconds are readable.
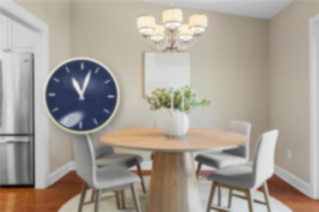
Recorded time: **11:03**
